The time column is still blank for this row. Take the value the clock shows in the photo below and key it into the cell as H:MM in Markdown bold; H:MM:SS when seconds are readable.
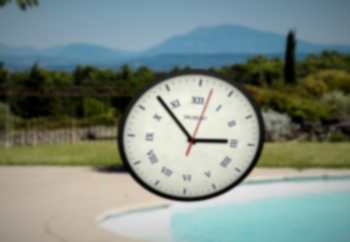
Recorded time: **2:53:02**
